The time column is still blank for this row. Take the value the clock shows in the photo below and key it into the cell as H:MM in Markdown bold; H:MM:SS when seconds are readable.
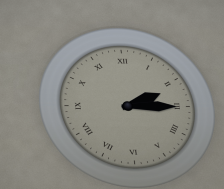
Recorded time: **2:15**
